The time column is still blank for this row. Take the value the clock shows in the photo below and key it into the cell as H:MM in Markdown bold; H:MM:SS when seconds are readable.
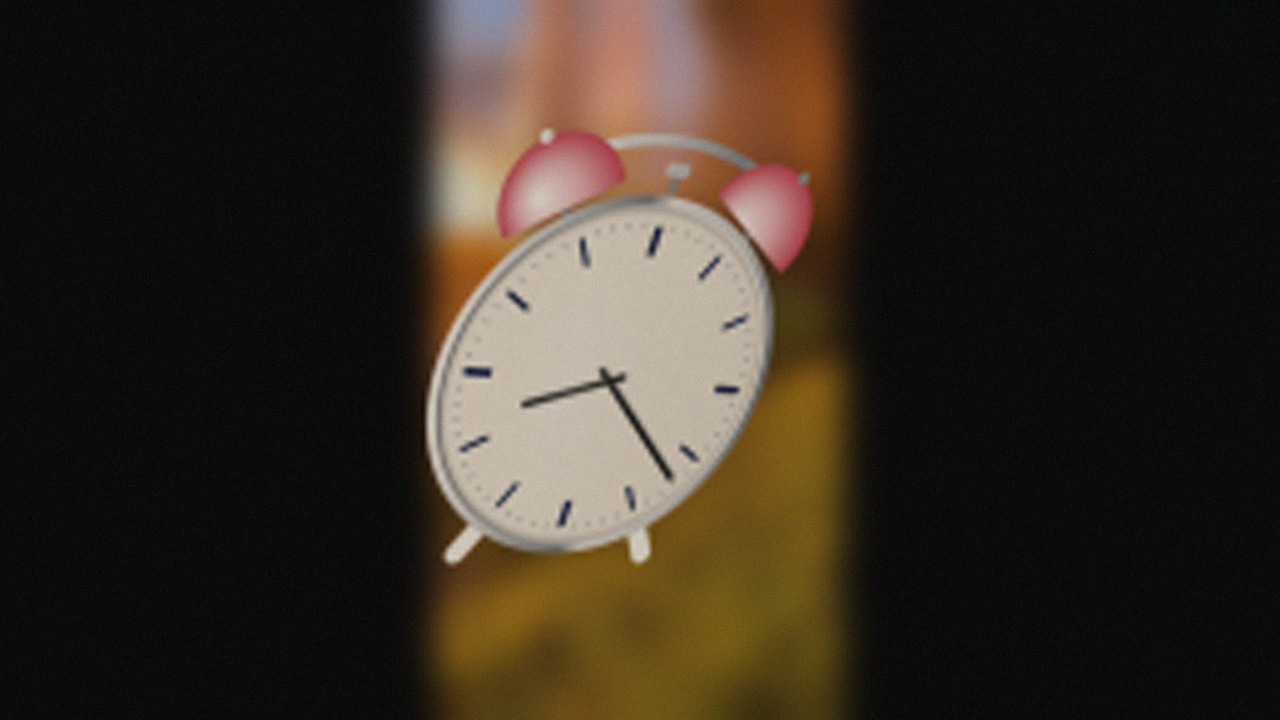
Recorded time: **8:22**
